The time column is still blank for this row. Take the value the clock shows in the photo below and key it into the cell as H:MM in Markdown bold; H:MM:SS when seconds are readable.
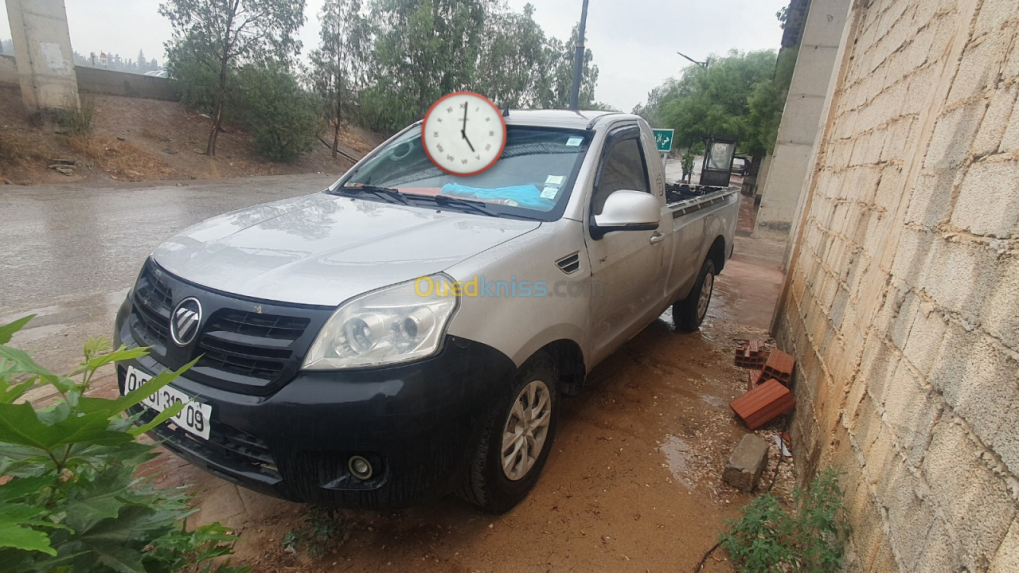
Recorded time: **5:01**
